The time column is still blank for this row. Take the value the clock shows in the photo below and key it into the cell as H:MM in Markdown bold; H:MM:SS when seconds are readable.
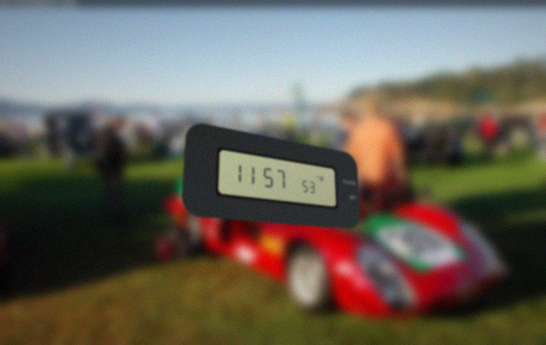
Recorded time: **11:57**
